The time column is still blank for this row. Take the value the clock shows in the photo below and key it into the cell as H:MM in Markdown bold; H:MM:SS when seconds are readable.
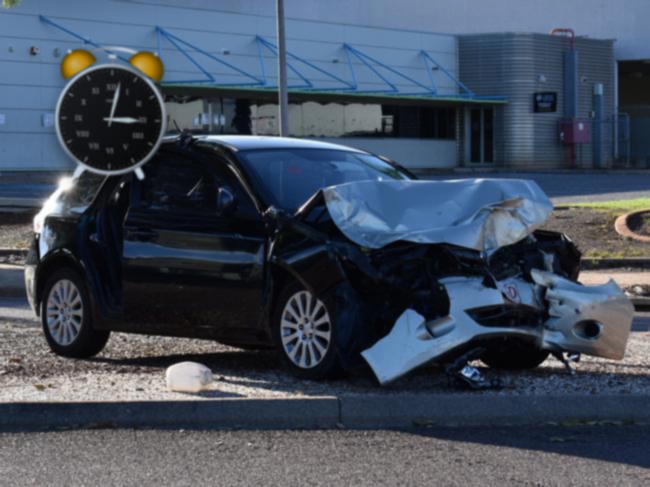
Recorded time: **3:02**
